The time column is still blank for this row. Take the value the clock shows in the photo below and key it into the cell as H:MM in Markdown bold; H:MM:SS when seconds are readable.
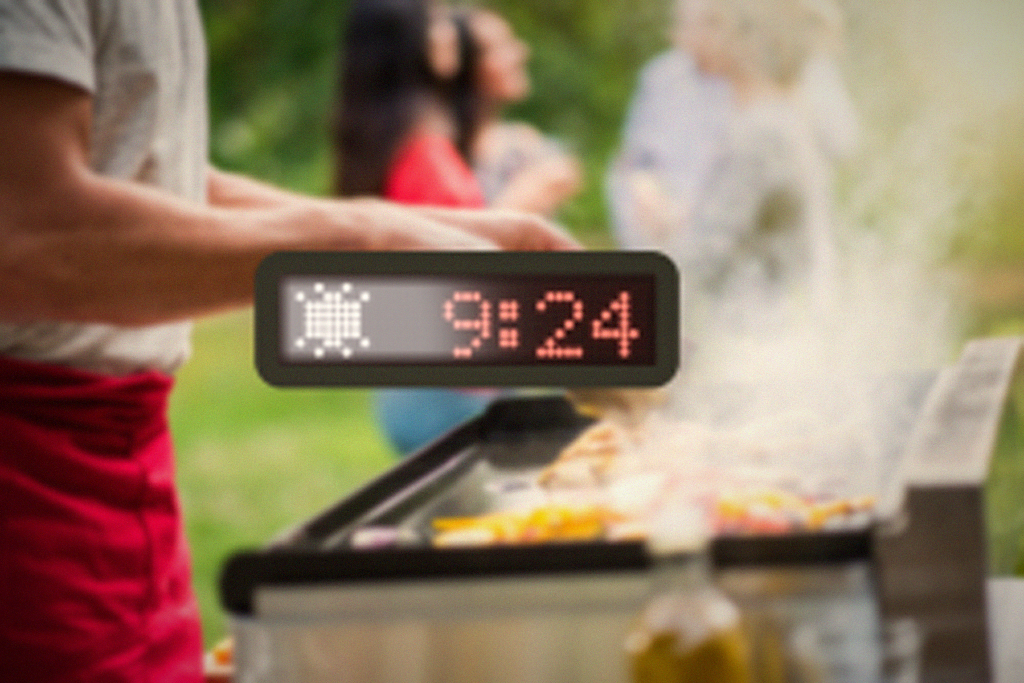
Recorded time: **9:24**
